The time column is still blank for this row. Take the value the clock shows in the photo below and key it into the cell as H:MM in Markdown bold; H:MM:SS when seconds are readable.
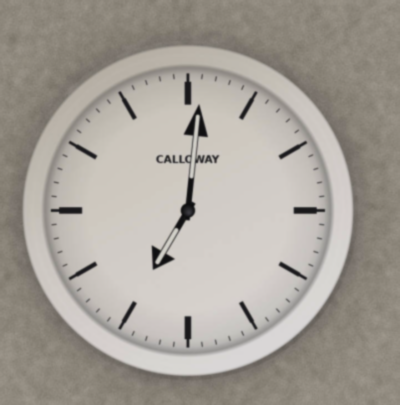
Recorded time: **7:01**
